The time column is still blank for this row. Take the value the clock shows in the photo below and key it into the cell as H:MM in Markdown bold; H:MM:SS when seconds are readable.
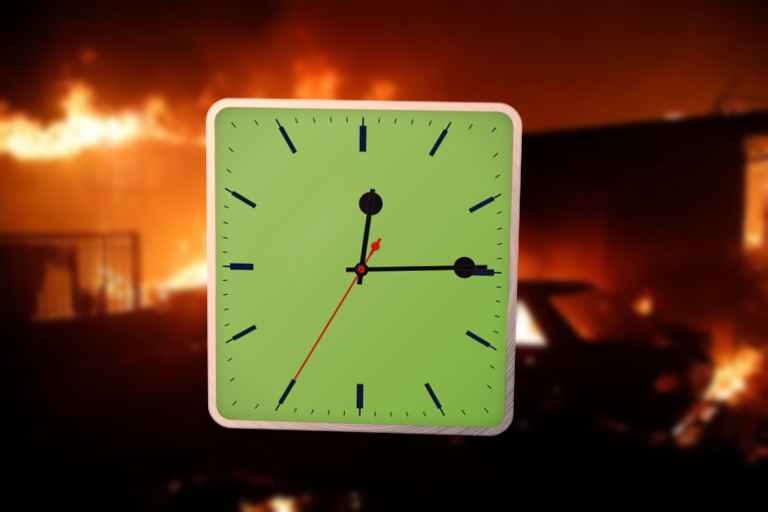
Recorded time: **12:14:35**
